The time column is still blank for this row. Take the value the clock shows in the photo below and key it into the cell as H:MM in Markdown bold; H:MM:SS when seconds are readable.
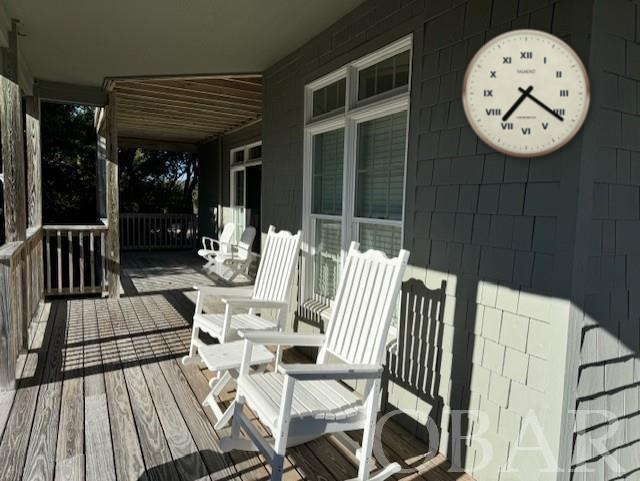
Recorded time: **7:21**
